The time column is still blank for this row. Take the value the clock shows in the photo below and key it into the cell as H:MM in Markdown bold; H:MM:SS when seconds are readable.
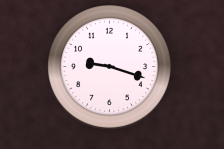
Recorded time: **9:18**
